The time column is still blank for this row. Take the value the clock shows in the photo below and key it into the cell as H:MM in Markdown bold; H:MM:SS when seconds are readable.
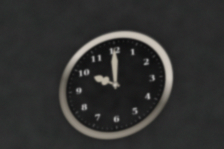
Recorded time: **10:00**
